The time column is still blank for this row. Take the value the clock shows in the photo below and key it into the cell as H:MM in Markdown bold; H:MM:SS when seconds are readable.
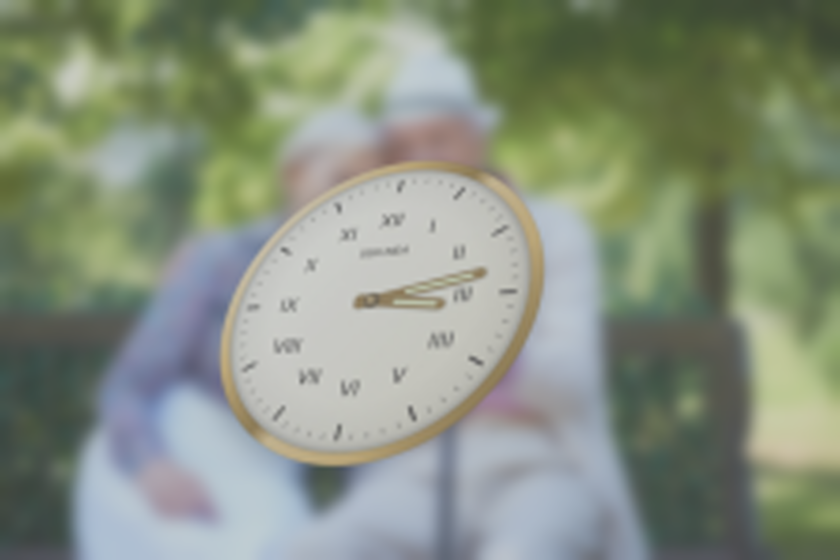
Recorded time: **3:13**
